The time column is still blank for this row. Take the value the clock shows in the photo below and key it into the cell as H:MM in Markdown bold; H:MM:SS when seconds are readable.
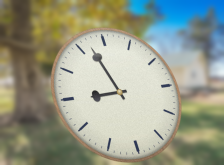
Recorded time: **8:57**
